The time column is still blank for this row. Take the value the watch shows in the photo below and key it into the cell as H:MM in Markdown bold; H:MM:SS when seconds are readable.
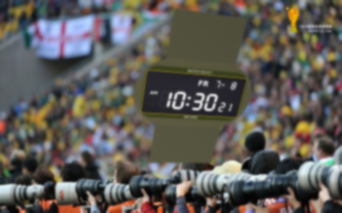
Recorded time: **10:30**
